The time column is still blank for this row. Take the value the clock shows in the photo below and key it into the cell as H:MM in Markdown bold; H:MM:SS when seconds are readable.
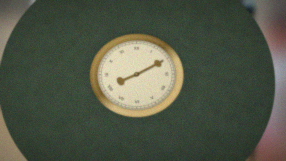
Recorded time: **8:10**
